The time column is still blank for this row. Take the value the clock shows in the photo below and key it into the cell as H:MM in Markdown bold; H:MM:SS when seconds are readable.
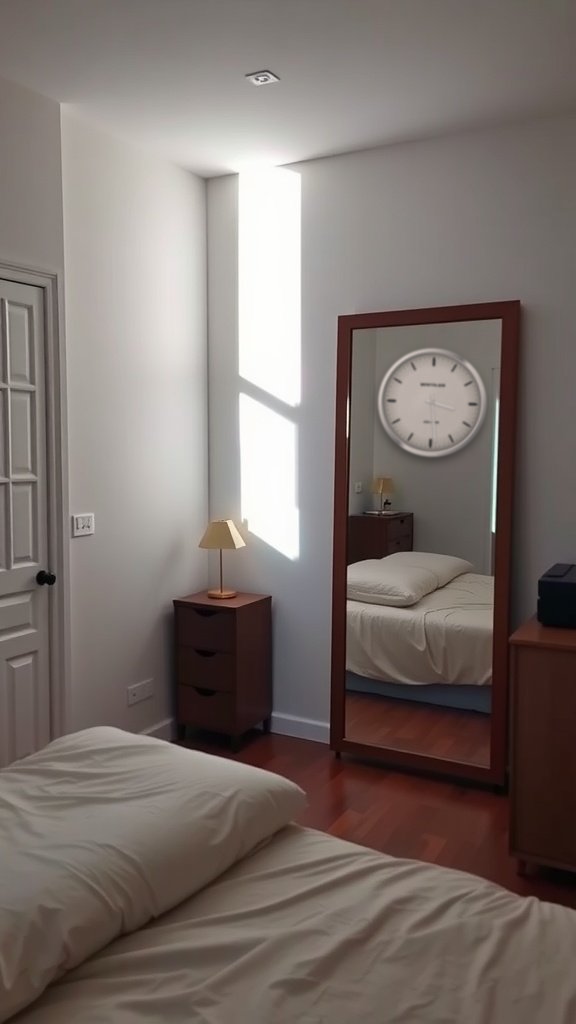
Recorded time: **3:29**
